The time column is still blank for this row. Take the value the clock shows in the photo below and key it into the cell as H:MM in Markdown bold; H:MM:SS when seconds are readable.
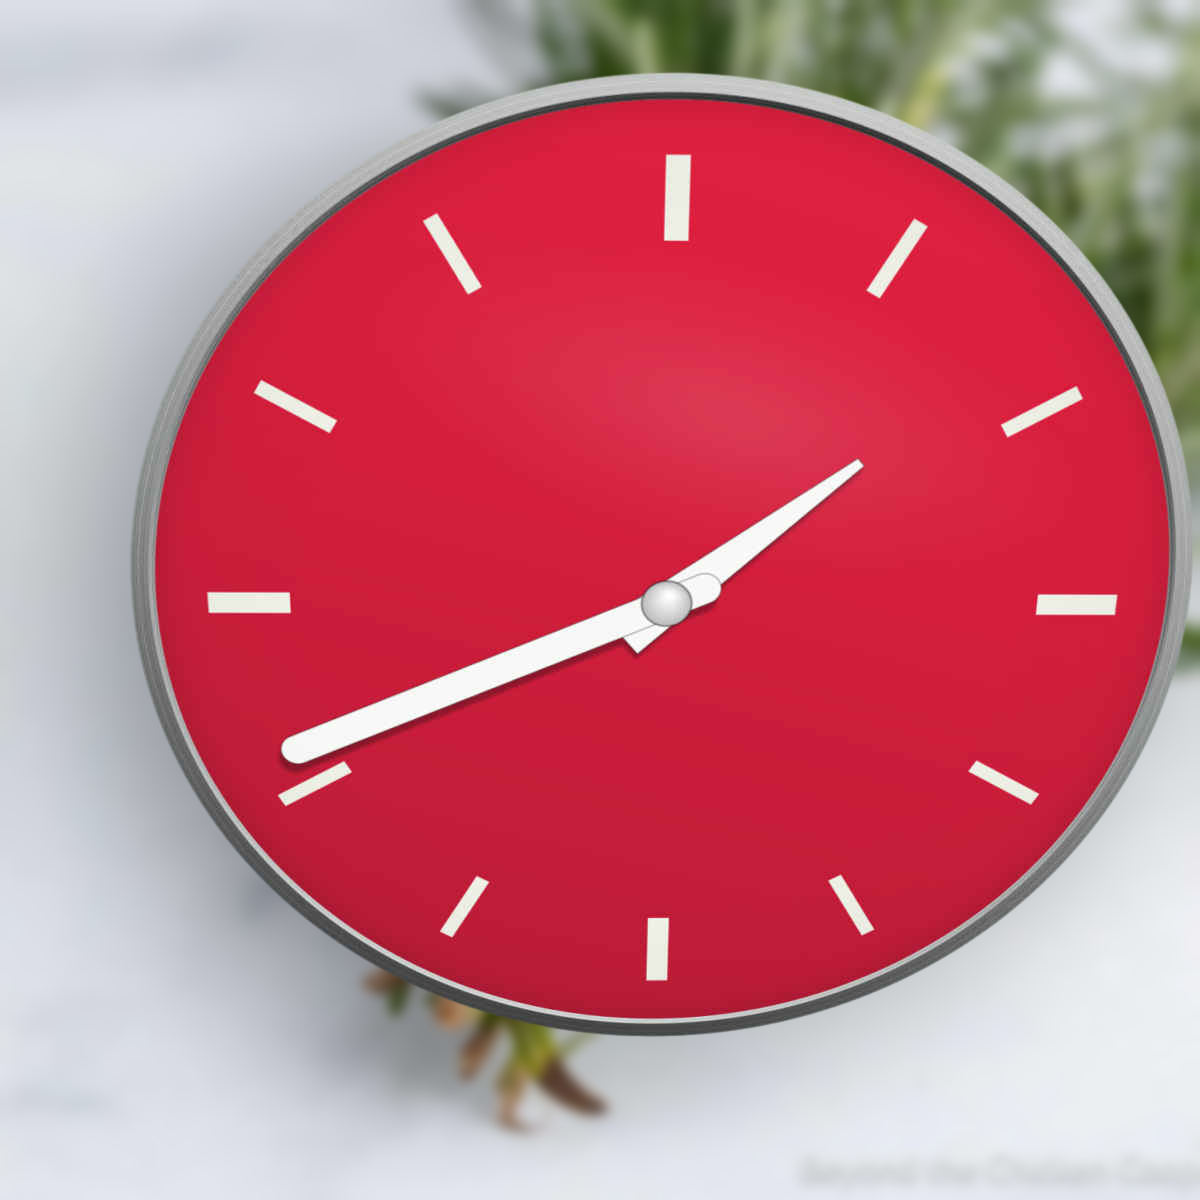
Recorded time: **1:41**
